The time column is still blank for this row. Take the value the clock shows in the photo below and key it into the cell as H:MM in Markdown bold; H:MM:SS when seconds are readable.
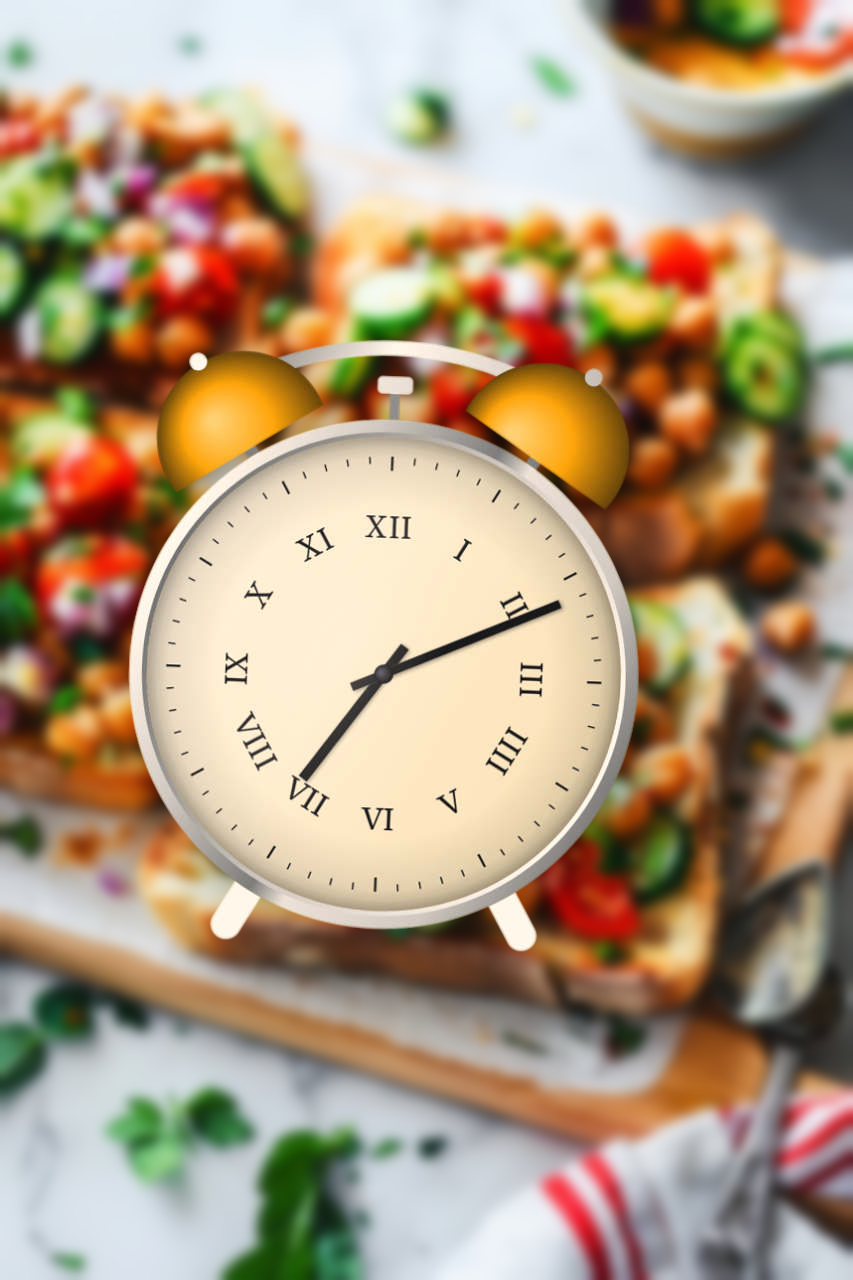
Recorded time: **7:11**
